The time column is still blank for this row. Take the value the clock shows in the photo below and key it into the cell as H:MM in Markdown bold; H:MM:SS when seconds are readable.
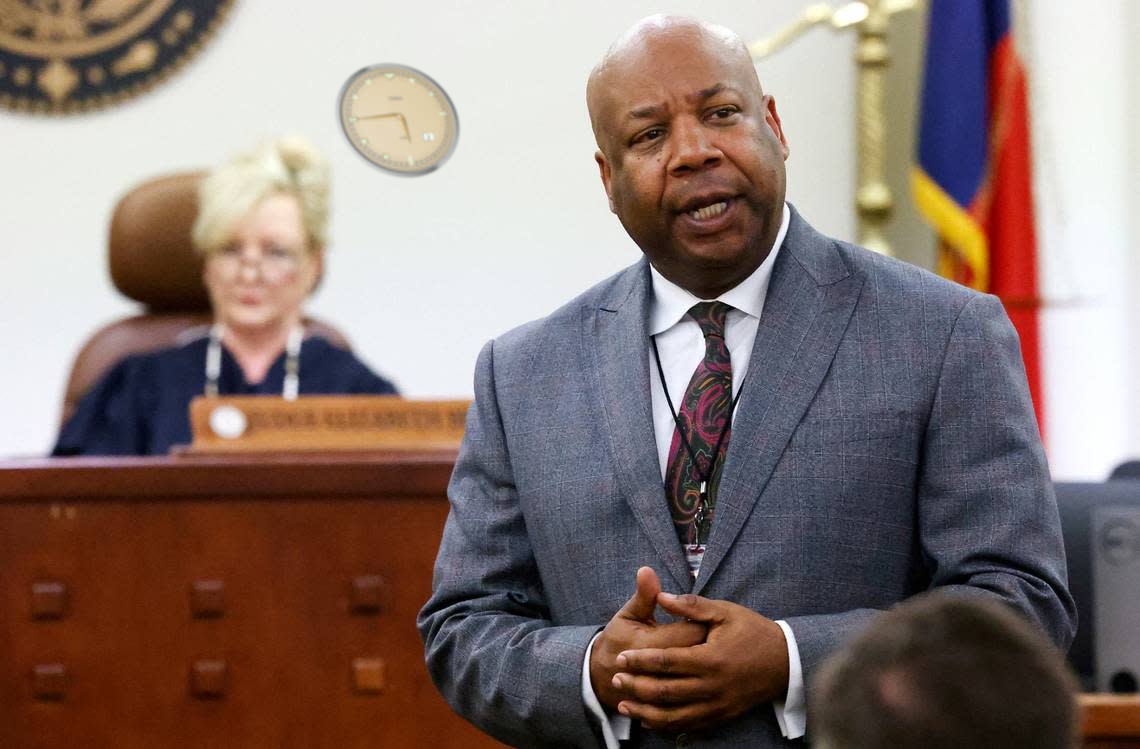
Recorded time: **5:45**
